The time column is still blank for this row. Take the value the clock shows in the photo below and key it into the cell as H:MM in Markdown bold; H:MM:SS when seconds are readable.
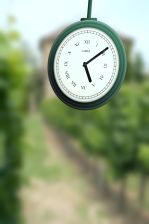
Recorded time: **5:09**
